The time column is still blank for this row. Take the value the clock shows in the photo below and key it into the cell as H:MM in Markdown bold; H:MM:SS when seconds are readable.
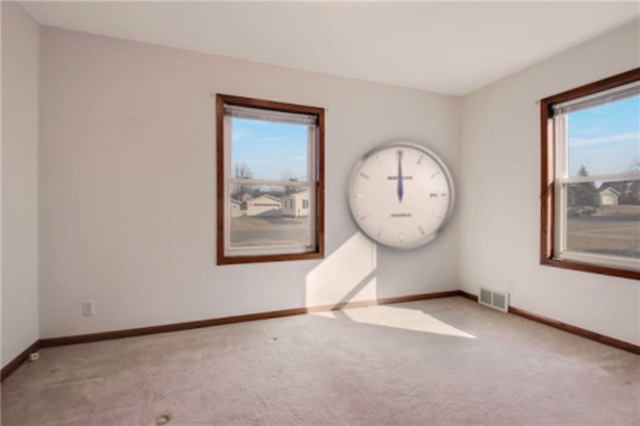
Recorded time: **12:00**
